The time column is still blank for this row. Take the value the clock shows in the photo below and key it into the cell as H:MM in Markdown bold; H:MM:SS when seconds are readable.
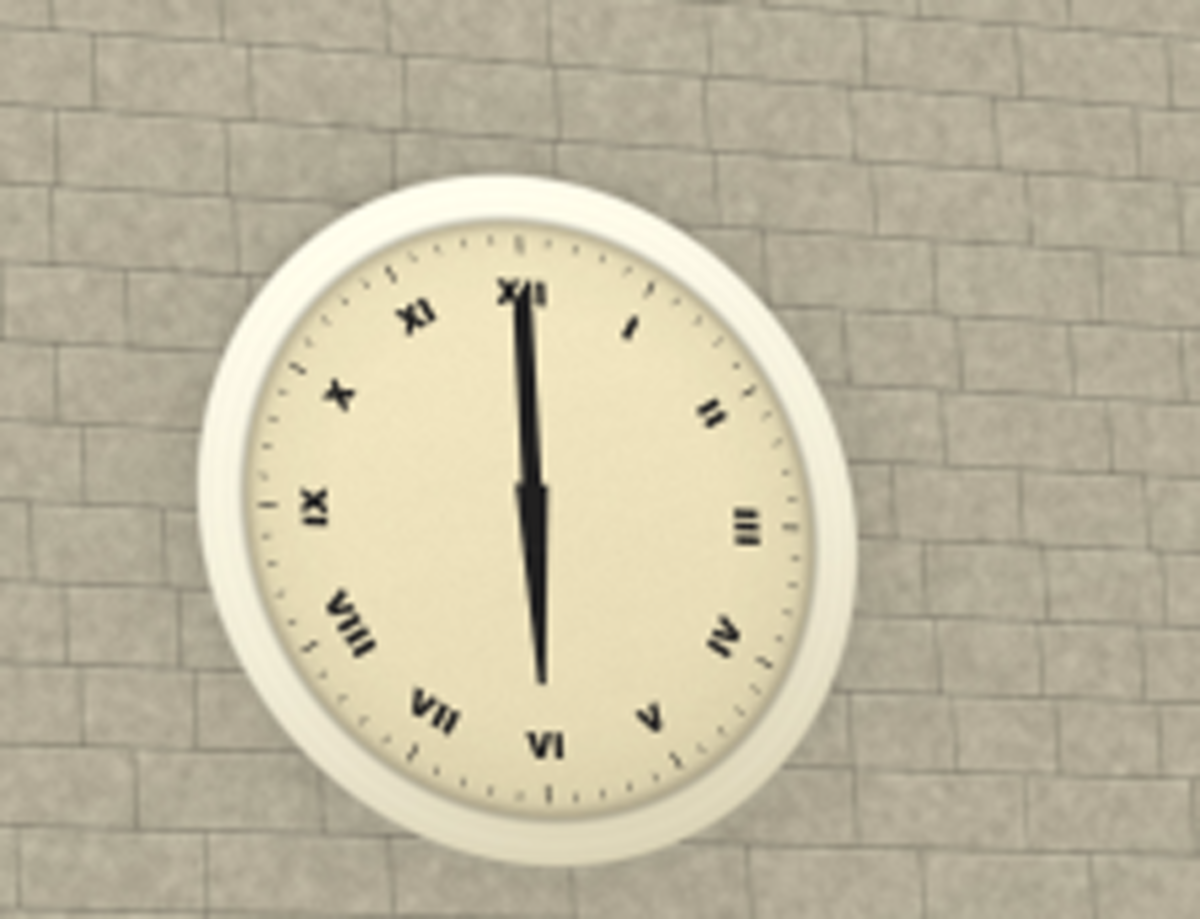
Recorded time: **6:00**
